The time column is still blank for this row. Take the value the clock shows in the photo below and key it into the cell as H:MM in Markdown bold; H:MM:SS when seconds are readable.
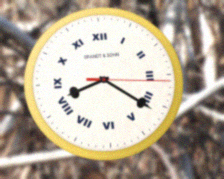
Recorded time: **8:21:16**
